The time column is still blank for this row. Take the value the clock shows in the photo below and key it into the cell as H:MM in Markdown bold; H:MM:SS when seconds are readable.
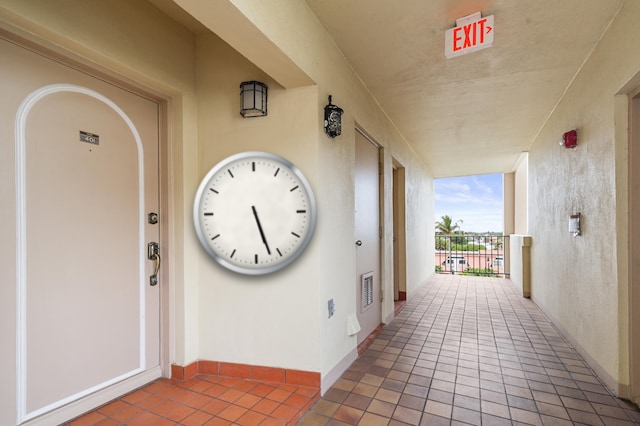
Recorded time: **5:27**
